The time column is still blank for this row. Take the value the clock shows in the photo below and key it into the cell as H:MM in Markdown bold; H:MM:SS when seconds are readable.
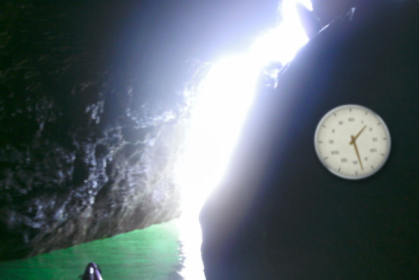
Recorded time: **1:28**
